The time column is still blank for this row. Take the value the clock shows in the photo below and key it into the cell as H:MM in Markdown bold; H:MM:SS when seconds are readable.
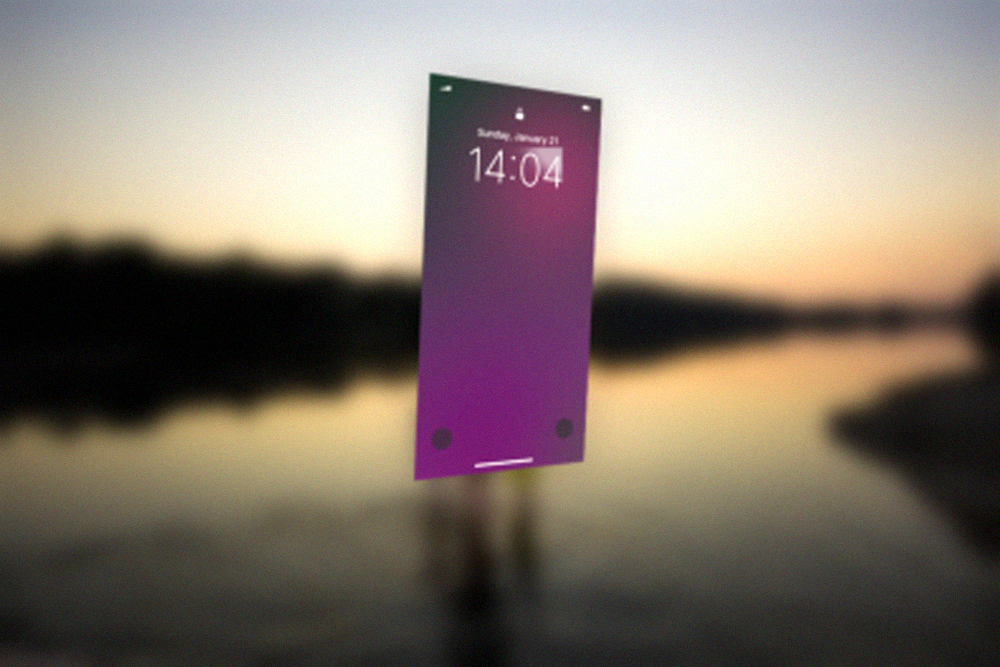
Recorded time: **14:04**
